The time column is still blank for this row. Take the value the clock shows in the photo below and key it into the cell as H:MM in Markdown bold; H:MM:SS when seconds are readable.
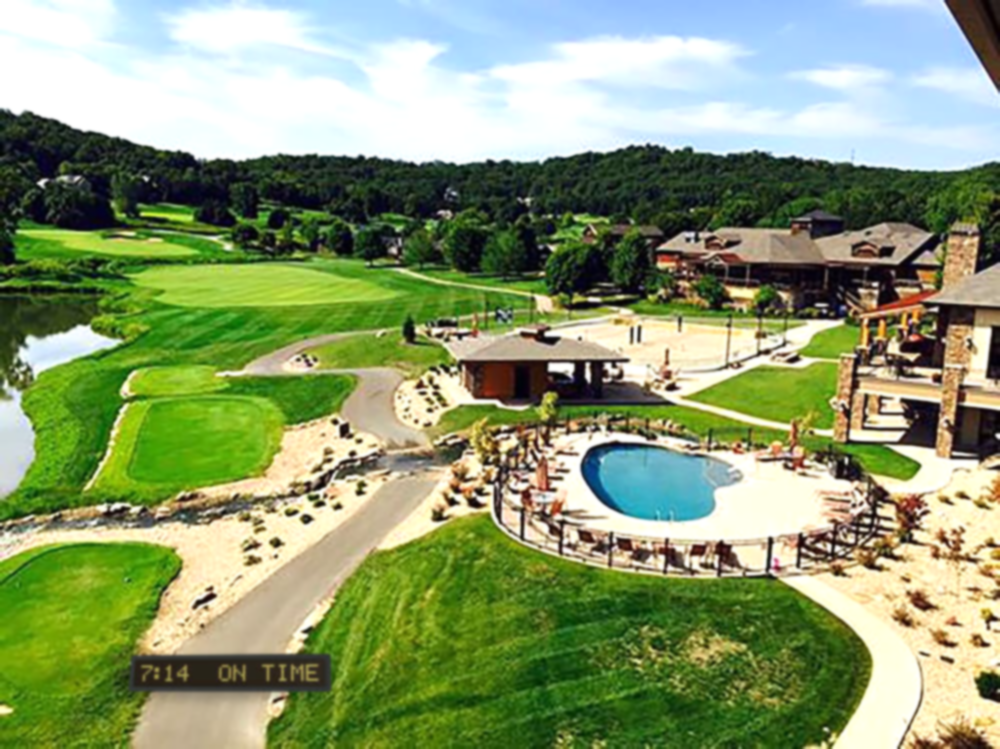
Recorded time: **7:14**
